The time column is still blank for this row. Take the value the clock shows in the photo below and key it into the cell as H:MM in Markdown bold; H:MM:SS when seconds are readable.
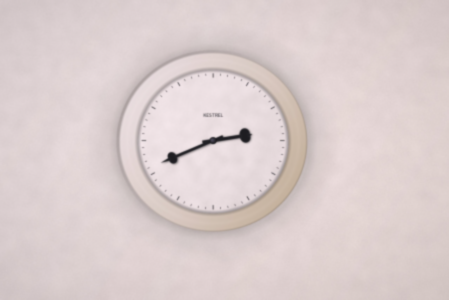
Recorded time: **2:41**
